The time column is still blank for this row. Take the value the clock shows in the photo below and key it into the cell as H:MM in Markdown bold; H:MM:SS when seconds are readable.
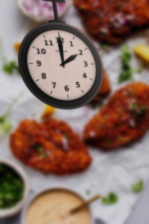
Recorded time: **2:00**
